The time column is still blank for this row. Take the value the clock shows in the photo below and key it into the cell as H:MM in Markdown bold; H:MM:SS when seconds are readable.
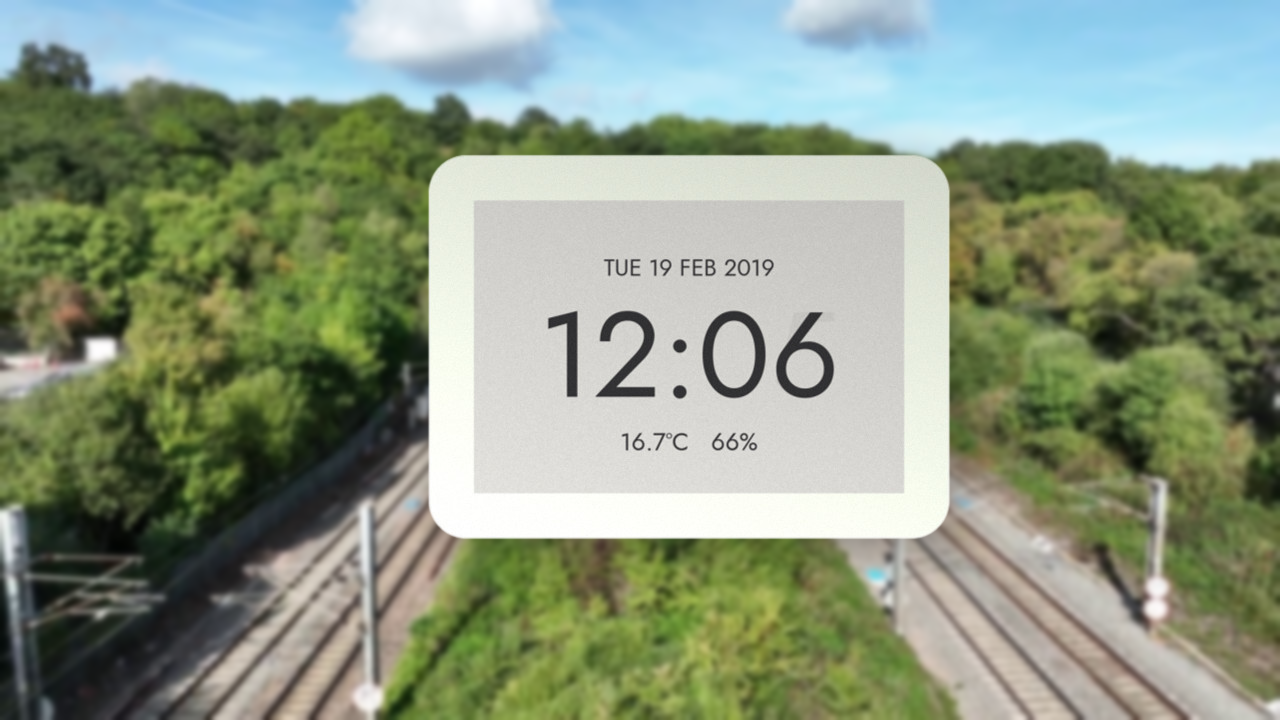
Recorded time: **12:06**
